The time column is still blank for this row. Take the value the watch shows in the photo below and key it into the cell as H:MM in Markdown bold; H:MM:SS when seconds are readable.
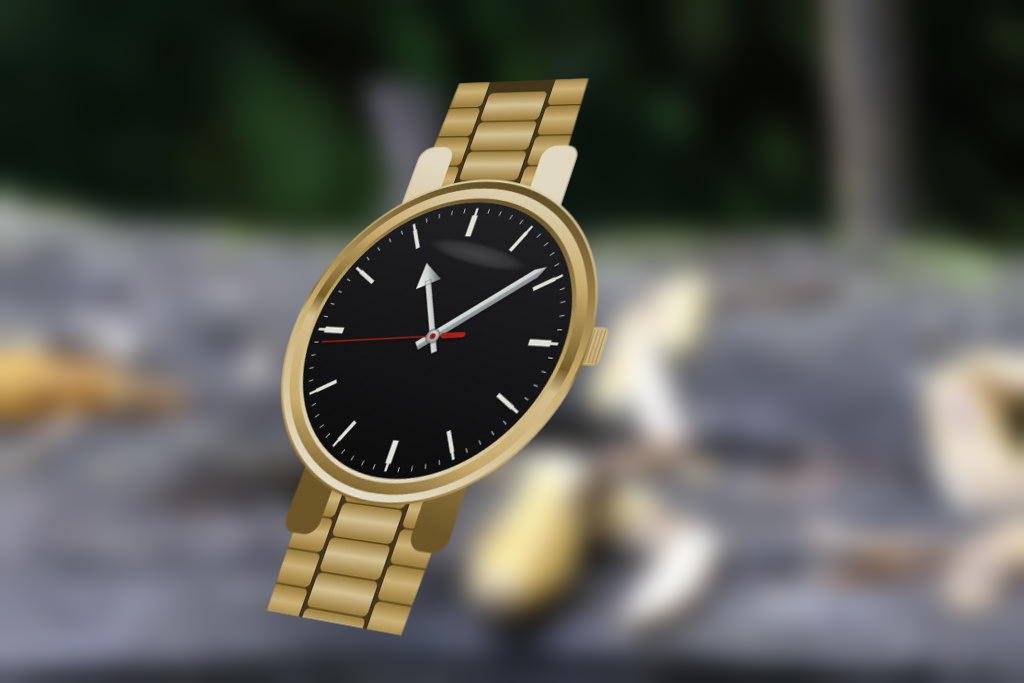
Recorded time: **11:08:44**
